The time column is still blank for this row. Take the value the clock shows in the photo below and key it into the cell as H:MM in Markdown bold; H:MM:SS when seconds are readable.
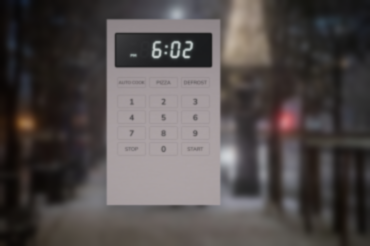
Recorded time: **6:02**
